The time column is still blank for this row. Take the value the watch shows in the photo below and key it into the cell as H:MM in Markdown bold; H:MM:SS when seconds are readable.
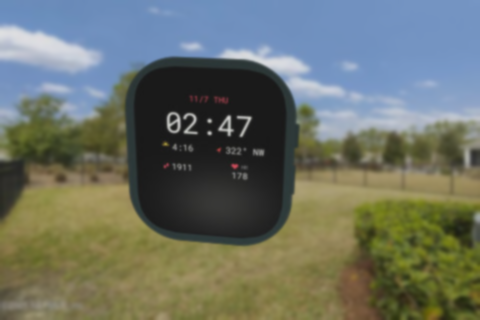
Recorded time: **2:47**
